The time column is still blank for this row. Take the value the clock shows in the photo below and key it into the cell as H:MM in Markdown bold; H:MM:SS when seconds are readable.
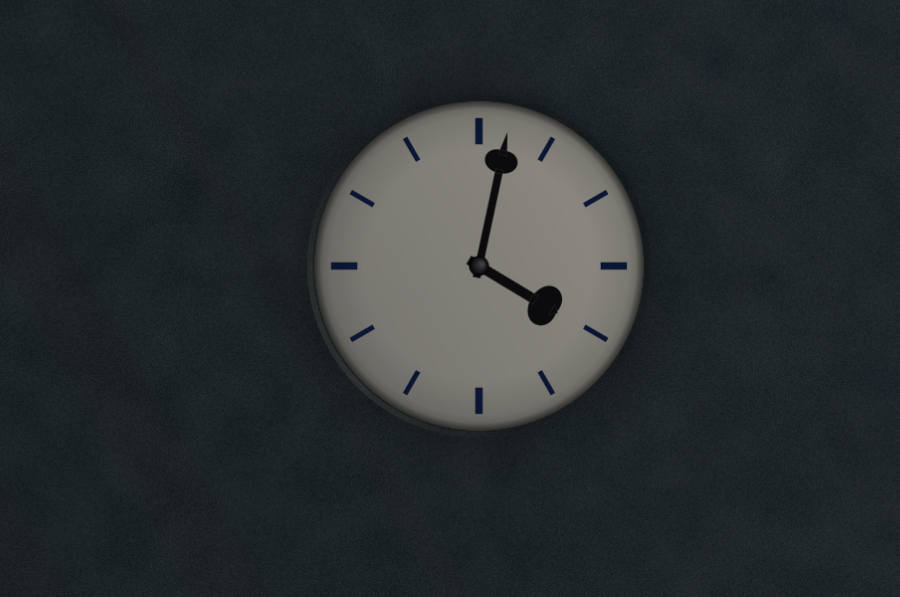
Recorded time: **4:02**
